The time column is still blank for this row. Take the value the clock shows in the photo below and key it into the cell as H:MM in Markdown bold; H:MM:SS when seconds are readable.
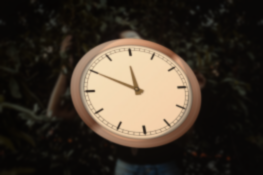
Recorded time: **11:50**
